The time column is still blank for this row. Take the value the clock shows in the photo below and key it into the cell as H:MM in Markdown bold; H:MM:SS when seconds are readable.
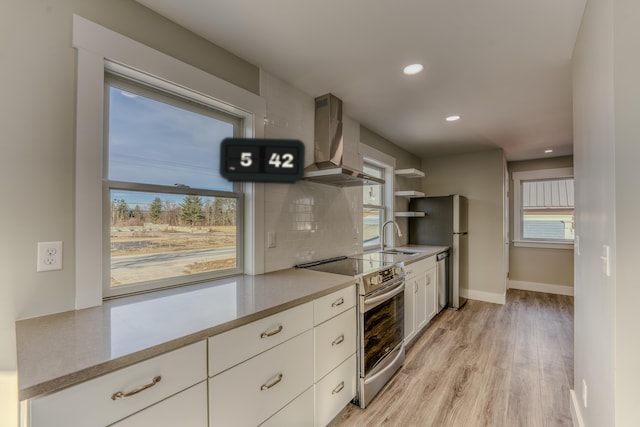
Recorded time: **5:42**
